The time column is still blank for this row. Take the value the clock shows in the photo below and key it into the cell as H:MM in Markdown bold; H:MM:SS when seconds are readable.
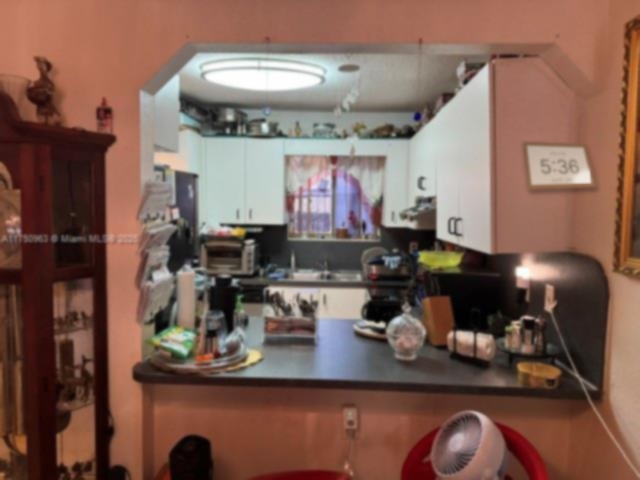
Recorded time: **5:36**
